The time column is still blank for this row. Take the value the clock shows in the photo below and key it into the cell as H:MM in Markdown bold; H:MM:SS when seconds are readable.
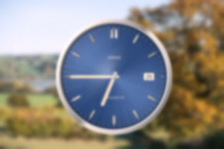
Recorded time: **6:45**
